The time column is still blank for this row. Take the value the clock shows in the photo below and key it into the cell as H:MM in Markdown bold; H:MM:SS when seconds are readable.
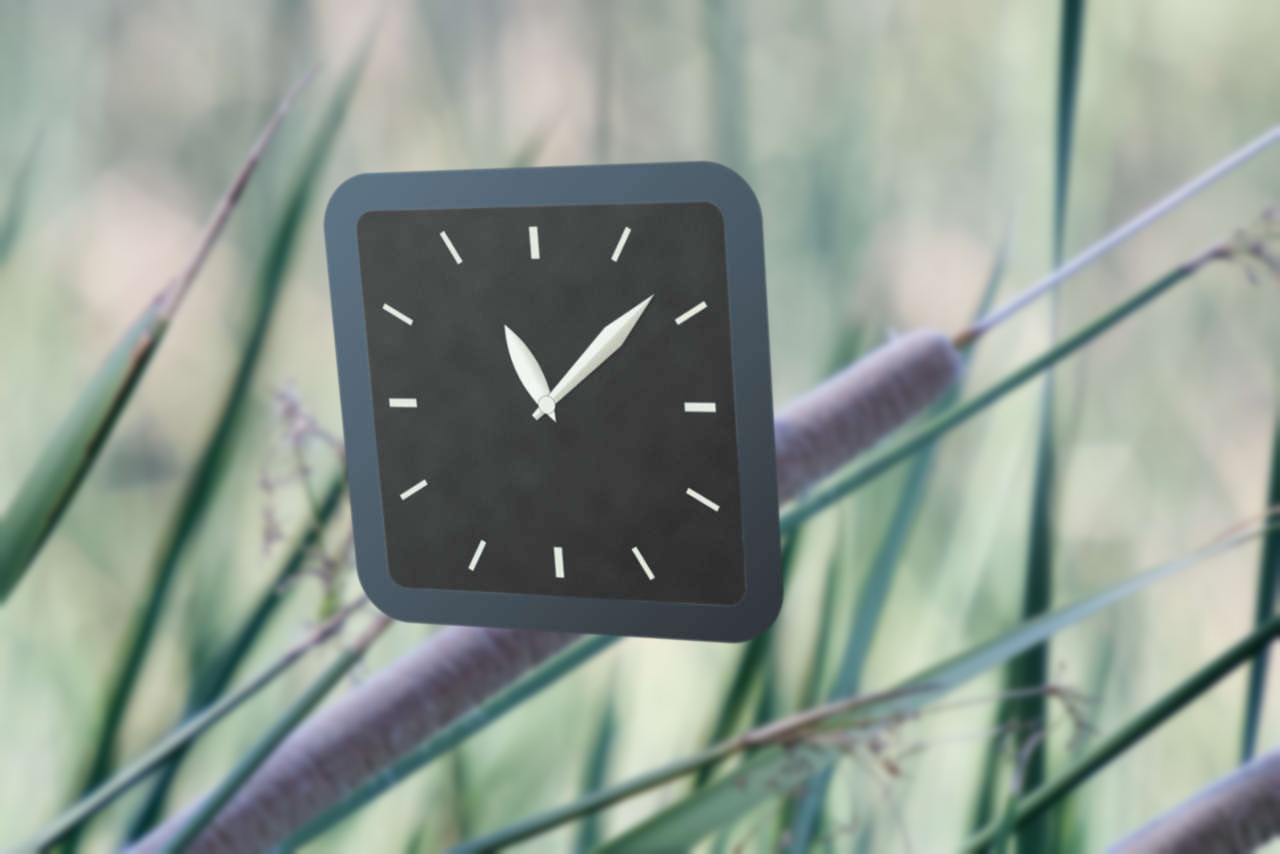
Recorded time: **11:08**
